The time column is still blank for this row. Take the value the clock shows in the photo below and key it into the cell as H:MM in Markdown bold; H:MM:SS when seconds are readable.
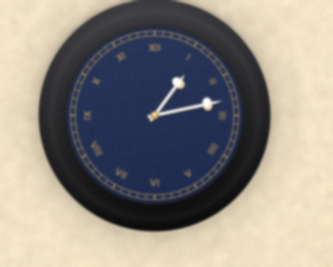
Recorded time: **1:13**
